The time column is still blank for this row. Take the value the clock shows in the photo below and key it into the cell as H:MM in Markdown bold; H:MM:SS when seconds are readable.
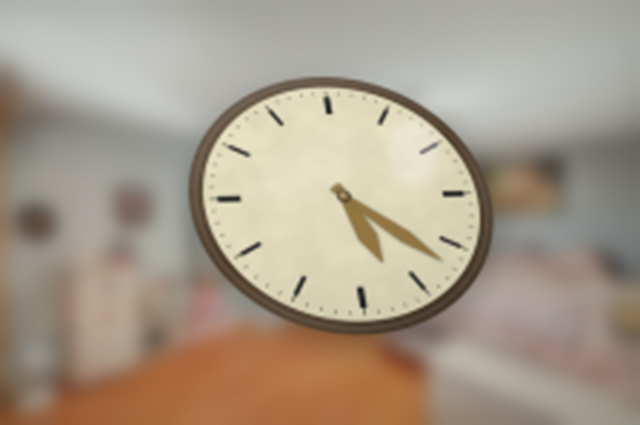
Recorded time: **5:22**
